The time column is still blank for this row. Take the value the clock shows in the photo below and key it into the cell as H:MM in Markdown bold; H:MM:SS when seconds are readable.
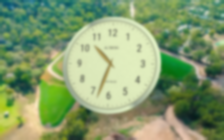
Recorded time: **10:33**
